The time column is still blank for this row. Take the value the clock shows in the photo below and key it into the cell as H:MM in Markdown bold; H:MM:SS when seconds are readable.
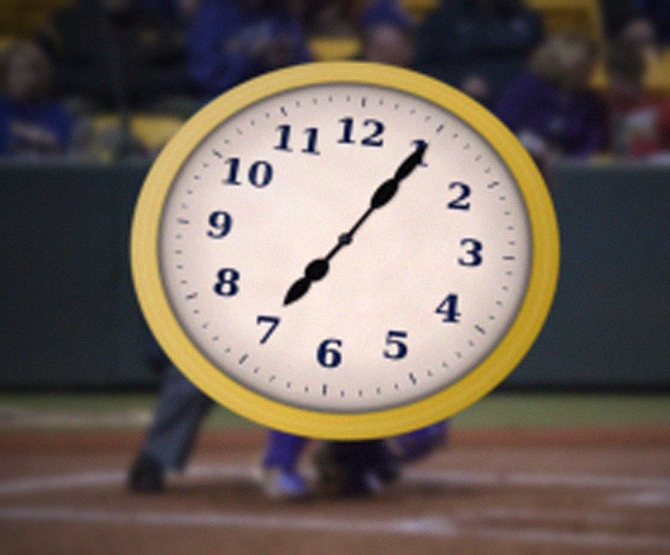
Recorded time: **7:05**
